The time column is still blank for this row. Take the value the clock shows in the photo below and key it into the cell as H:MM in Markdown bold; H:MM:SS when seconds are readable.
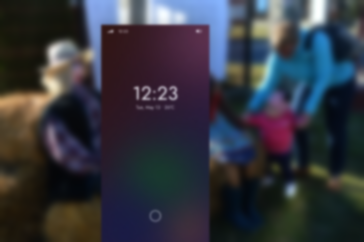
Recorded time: **12:23**
